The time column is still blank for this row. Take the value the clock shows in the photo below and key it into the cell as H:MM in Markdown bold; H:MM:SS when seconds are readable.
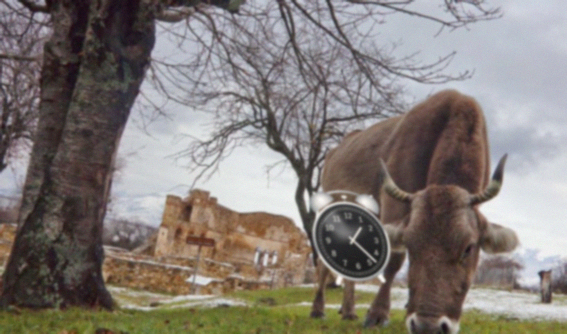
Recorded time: **1:23**
